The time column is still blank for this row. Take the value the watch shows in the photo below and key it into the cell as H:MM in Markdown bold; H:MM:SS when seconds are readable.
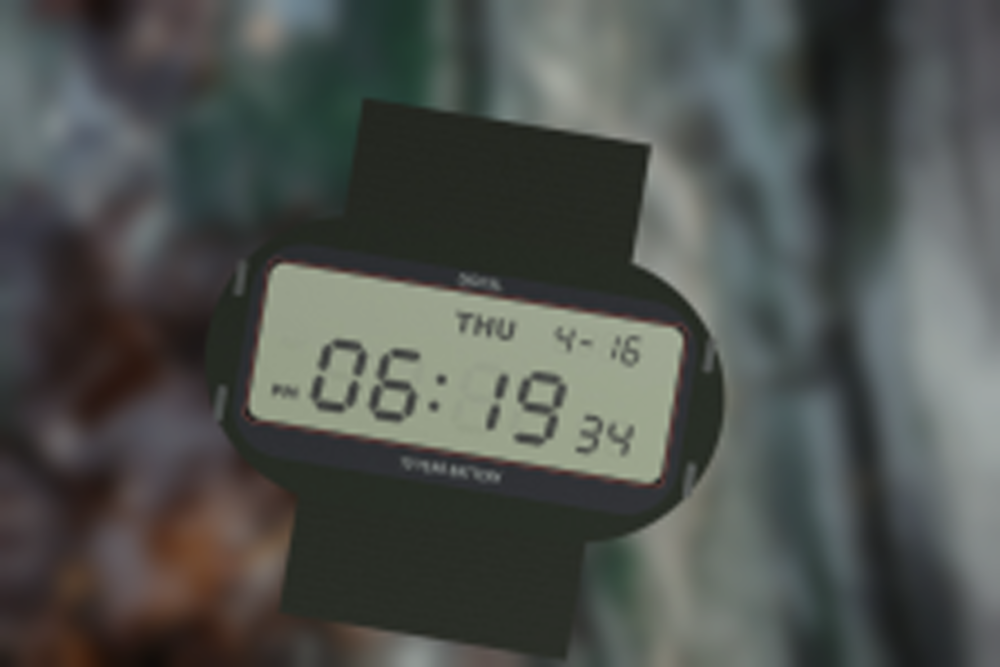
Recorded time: **6:19:34**
